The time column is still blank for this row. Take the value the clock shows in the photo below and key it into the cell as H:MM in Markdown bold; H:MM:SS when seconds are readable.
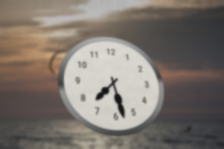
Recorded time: **7:28**
